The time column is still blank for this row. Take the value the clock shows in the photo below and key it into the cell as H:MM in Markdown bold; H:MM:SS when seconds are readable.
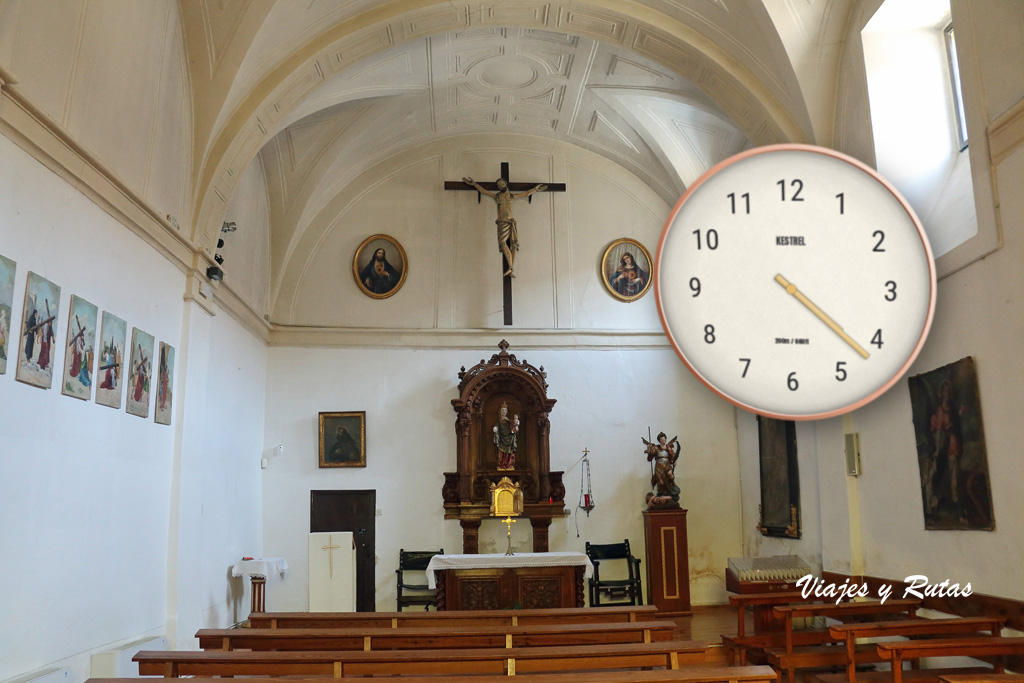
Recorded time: **4:22**
